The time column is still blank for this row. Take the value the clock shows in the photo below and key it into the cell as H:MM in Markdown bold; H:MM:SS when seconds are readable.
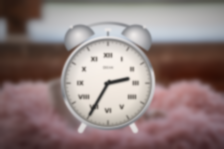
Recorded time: **2:35**
